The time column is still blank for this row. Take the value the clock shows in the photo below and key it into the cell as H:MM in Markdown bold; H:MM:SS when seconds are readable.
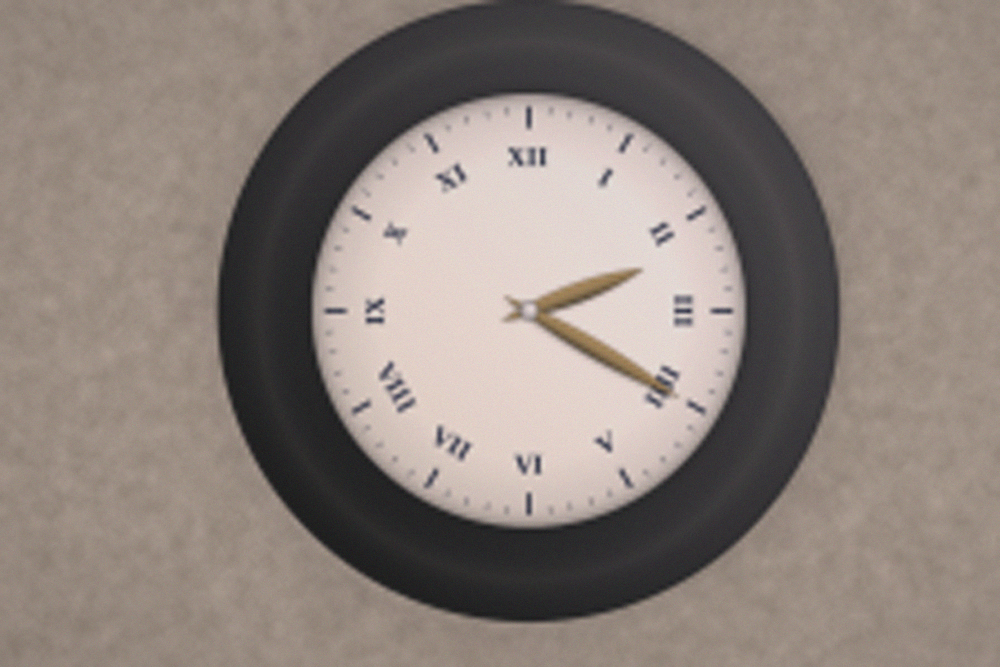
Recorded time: **2:20**
